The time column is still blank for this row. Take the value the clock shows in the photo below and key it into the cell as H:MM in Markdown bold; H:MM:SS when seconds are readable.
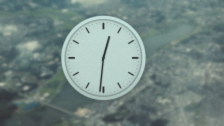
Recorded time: **12:31**
